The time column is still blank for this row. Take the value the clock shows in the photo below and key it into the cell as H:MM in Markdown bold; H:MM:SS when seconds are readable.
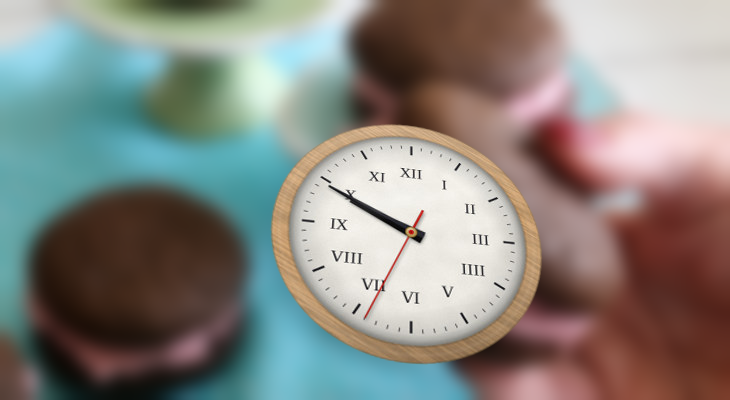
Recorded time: **9:49:34**
